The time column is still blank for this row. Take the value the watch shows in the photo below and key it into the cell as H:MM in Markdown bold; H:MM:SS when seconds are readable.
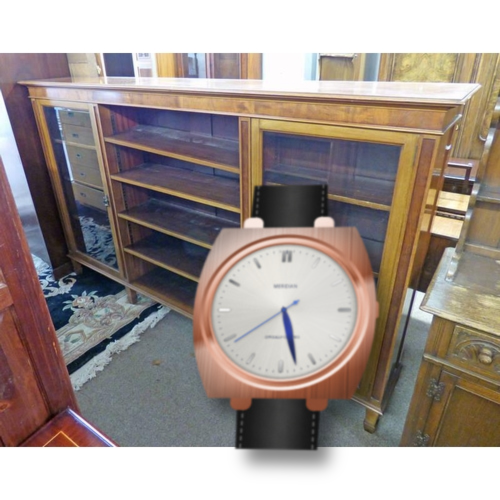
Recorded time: **5:27:39**
